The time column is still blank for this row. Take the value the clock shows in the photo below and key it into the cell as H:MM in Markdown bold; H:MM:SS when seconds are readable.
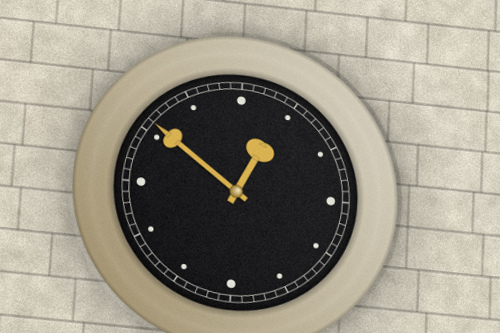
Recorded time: **12:51**
